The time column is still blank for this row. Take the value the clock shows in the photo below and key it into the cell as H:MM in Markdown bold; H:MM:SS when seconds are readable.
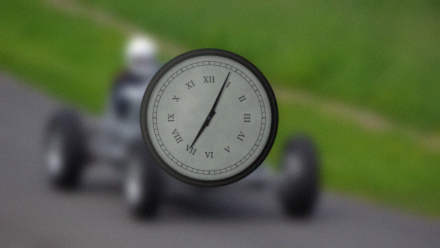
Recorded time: **7:04**
